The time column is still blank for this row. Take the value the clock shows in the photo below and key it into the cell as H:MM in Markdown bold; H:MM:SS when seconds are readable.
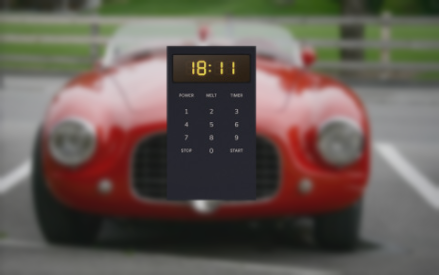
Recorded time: **18:11**
